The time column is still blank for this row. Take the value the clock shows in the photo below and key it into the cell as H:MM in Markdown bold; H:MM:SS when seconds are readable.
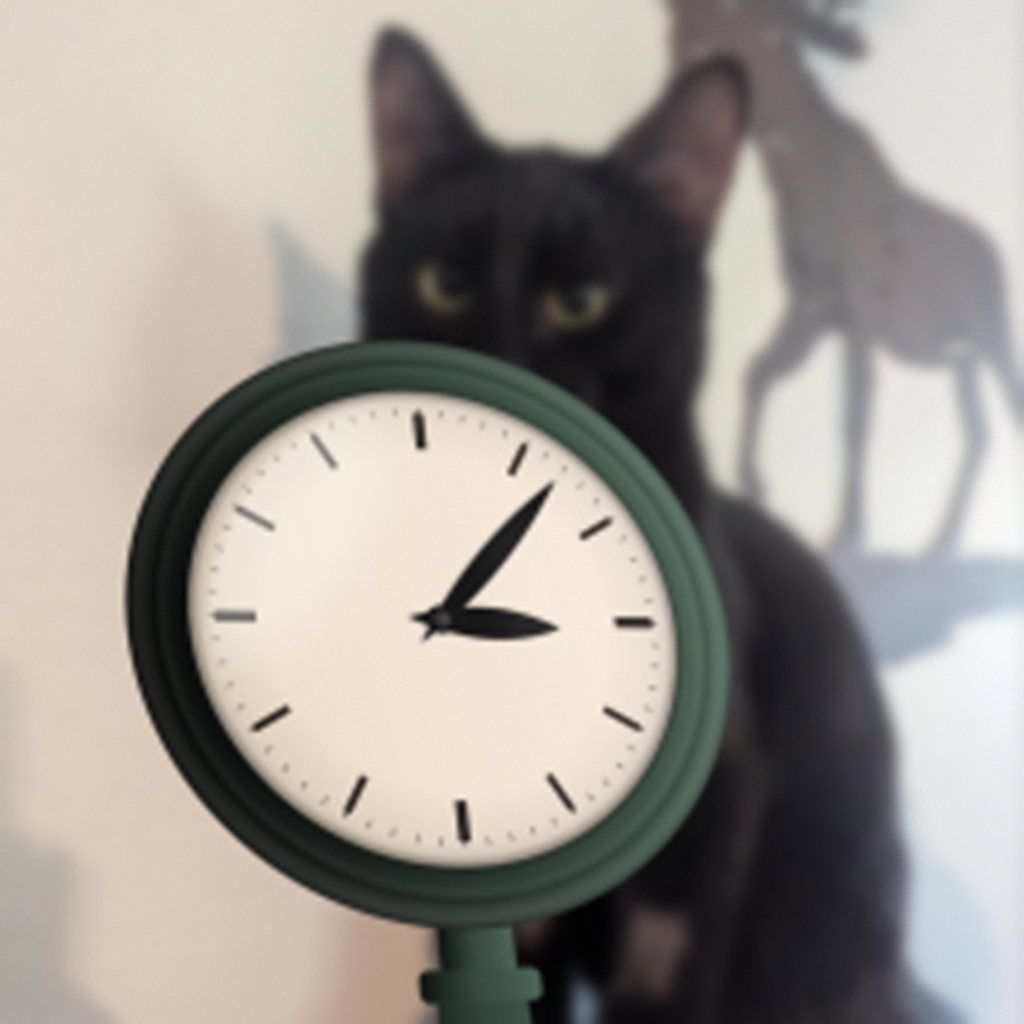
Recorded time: **3:07**
